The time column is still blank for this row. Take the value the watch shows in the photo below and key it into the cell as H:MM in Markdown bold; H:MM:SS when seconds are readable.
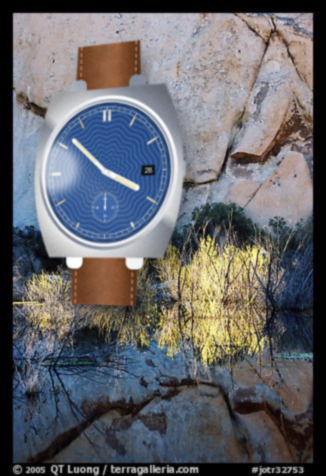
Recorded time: **3:52**
